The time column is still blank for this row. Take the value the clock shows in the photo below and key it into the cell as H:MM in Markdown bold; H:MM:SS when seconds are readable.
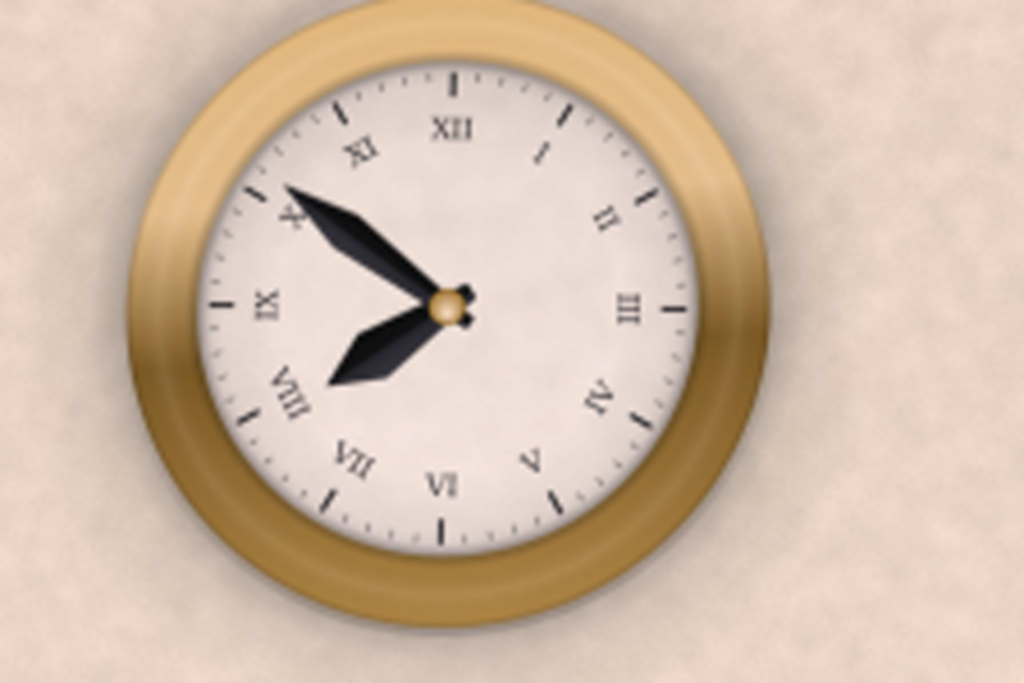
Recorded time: **7:51**
